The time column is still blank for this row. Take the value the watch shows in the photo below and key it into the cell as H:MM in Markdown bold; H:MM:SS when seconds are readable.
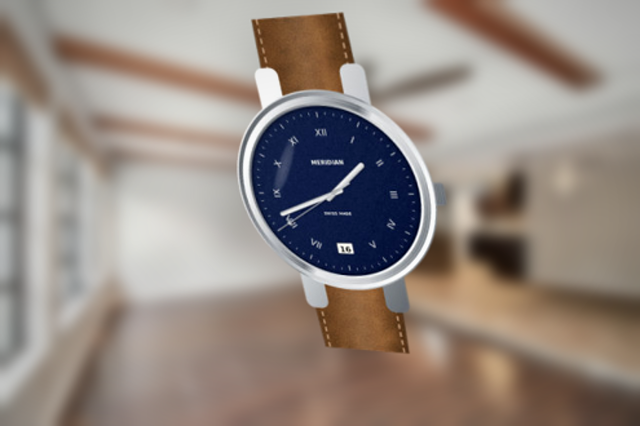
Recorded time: **1:41:40**
